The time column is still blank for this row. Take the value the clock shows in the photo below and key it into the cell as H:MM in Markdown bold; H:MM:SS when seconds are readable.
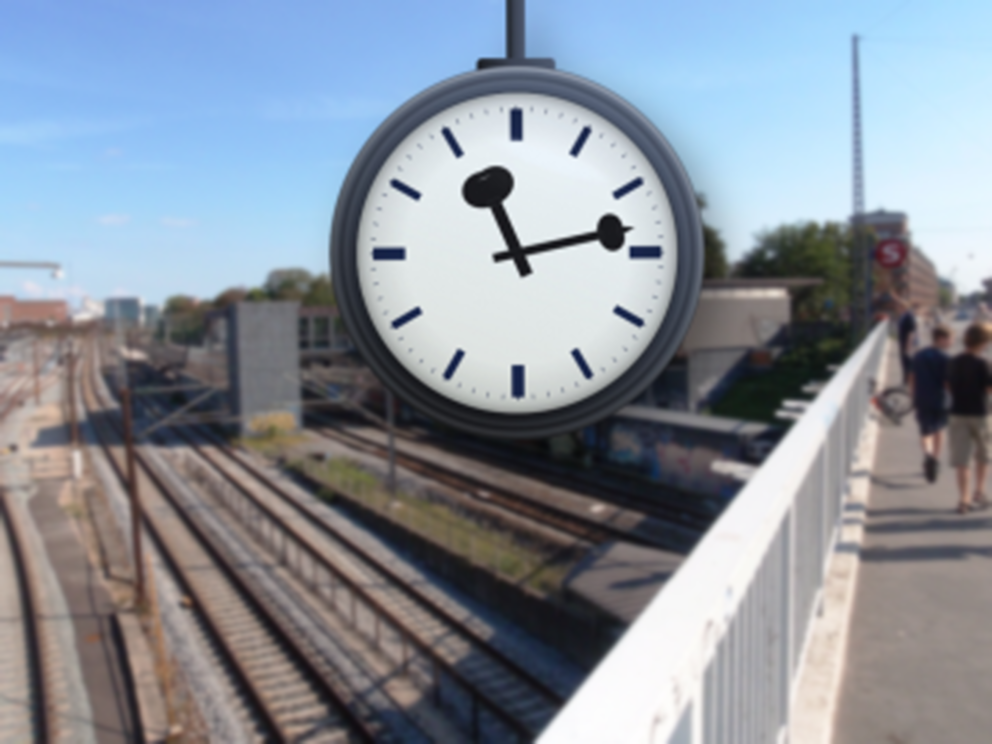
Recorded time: **11:13**
